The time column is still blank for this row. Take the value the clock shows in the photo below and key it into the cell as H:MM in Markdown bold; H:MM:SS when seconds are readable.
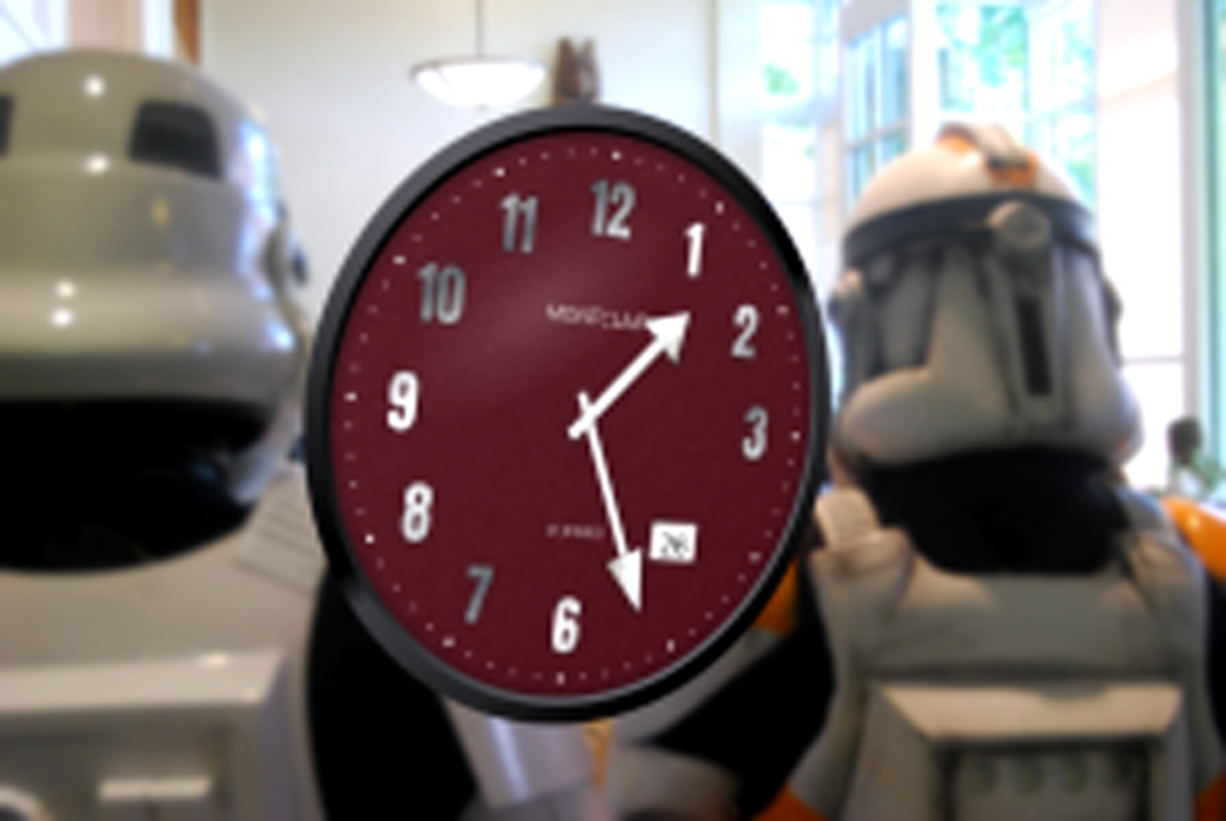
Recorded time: **1:26**
